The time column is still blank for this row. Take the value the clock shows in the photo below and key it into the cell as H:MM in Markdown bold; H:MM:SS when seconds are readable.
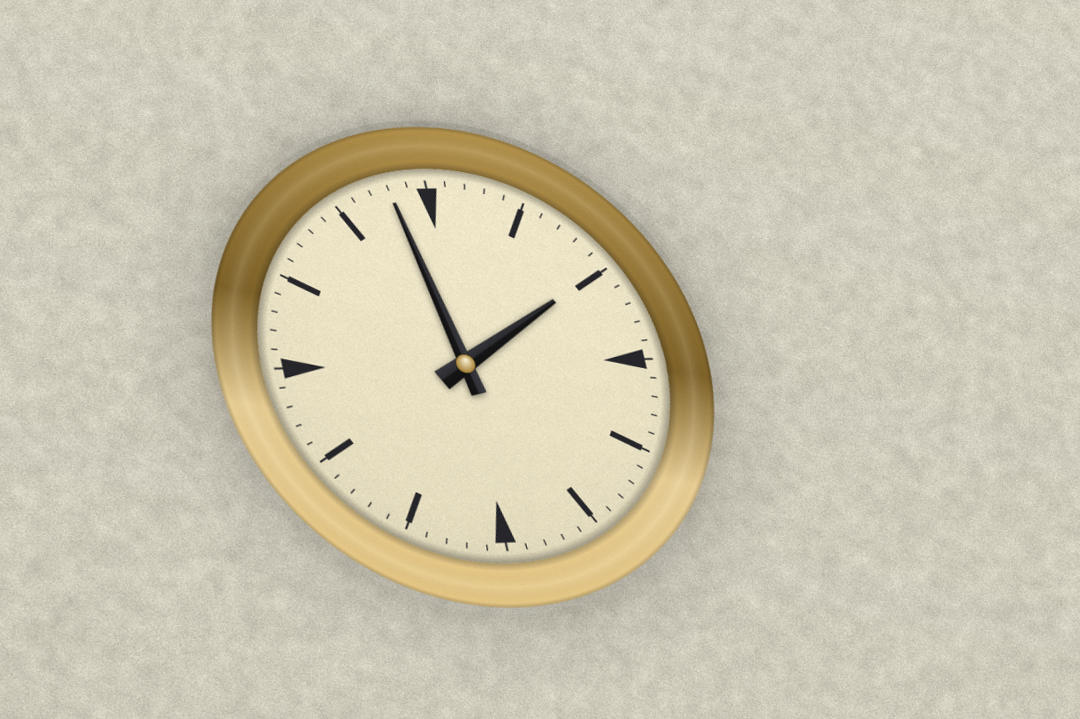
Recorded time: **1:58**
